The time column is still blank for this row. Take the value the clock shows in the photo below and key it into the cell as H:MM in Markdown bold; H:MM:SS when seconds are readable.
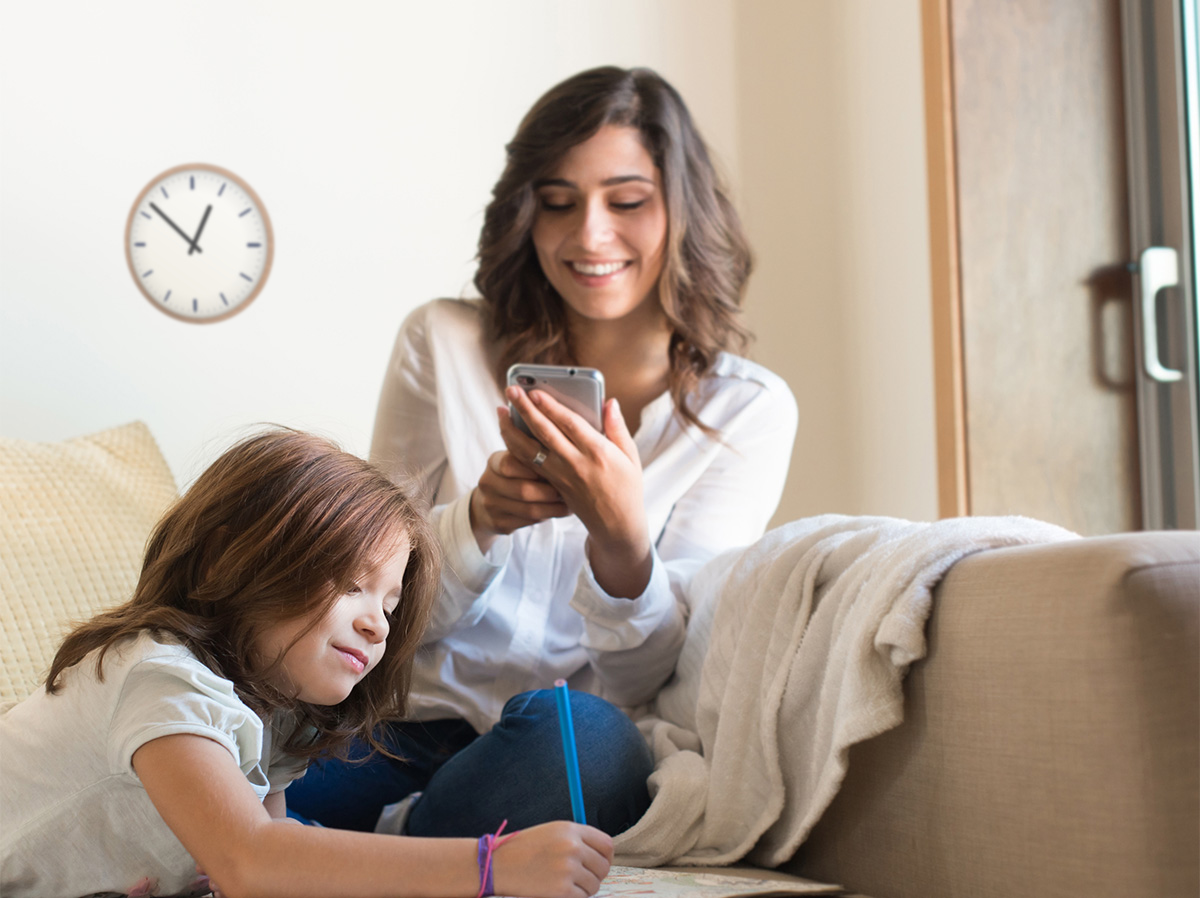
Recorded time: **12:52**
